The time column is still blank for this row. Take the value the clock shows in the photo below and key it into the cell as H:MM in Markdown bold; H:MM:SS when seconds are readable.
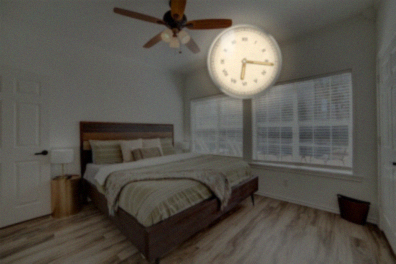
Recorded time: **6:16**
